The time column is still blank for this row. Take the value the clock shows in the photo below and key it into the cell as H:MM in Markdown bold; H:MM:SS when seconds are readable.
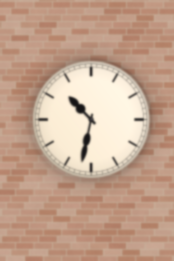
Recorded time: **10:32**
